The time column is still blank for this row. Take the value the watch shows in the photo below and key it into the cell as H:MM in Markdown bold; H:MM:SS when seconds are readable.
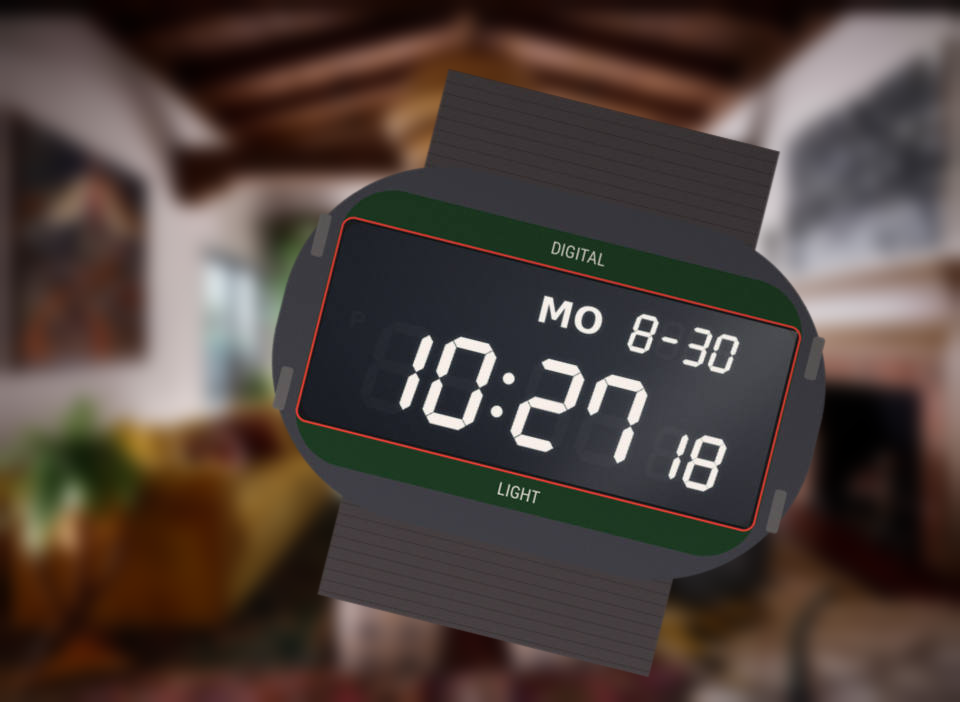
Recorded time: **10:27:18**
